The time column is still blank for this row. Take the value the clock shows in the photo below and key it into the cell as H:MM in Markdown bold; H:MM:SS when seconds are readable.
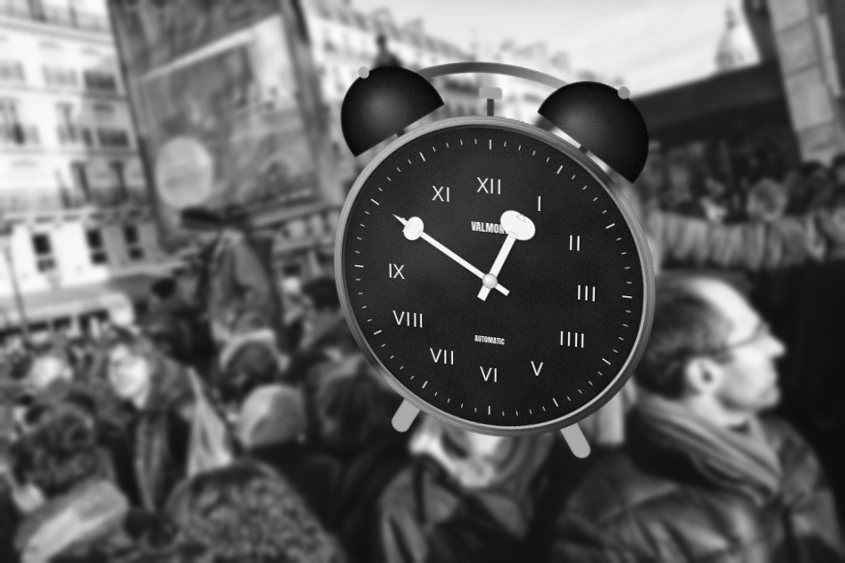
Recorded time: **12:50**
